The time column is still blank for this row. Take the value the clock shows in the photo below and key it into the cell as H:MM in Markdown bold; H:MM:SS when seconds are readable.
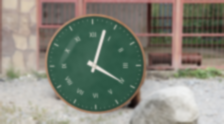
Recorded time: **4:03**
